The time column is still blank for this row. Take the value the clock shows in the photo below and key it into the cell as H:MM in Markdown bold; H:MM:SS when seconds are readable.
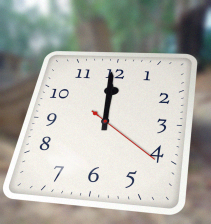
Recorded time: **11:59:21**
